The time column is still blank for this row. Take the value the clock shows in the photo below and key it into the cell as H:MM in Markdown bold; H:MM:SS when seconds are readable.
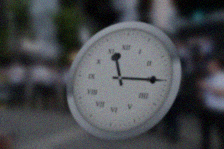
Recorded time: **11:15**
